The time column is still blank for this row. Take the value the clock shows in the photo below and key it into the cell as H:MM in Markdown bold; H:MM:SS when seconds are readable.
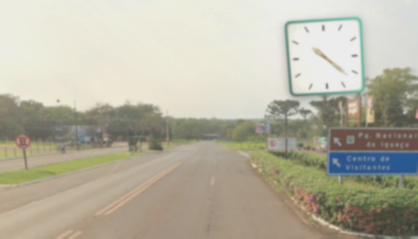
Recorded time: **10:22**
